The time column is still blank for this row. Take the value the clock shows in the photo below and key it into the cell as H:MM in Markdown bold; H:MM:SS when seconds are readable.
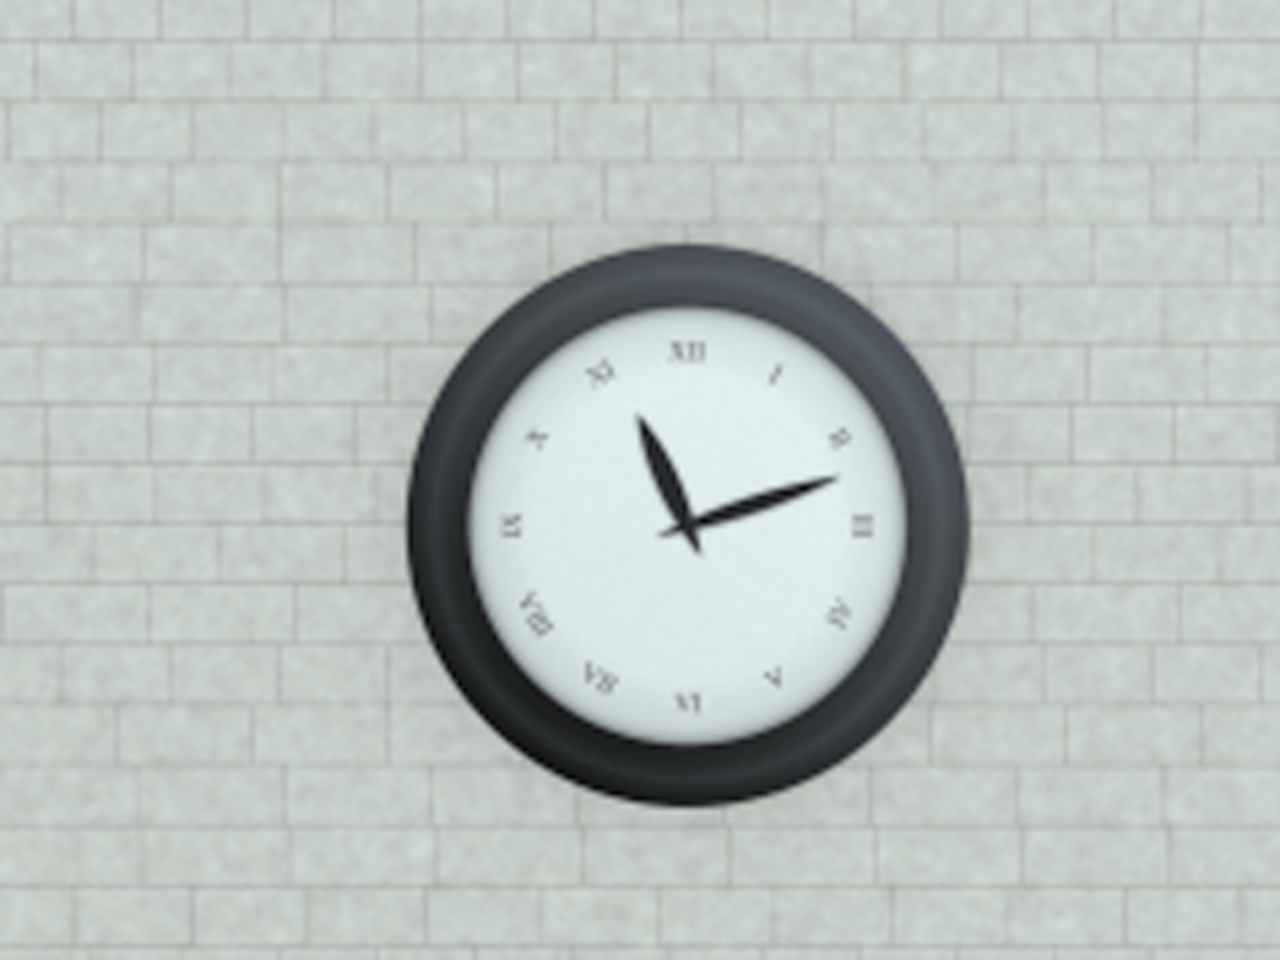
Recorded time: **11:12**
